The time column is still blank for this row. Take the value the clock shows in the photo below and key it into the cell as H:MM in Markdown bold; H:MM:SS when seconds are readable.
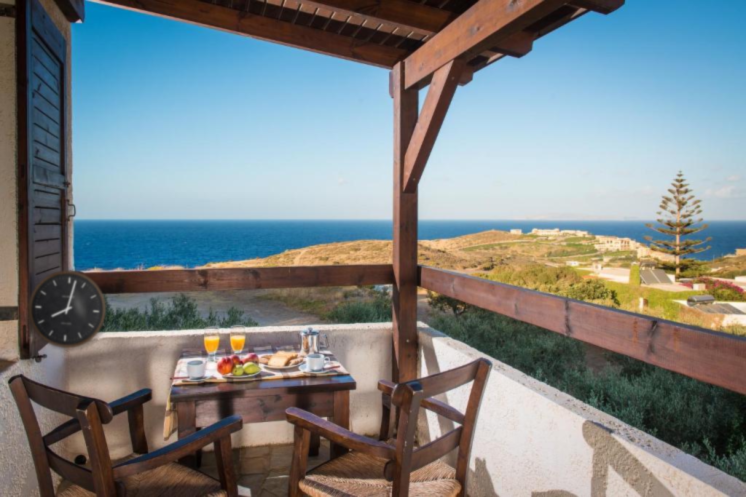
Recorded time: **8:02**
